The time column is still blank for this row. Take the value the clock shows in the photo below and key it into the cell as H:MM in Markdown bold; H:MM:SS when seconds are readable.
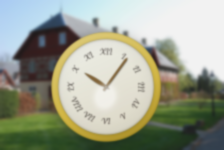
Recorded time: **10:06**
